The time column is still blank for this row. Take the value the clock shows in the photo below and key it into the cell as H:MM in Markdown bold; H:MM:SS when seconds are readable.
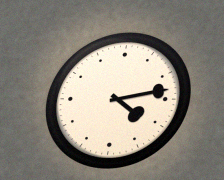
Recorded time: **4:13**
